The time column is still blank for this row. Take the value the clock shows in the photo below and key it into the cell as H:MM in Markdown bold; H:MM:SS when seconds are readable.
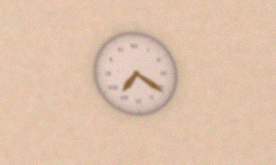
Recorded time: **7:21**
